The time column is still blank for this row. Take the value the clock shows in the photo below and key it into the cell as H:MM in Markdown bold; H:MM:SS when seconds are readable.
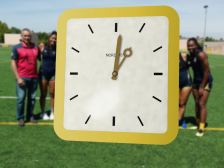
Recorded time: **1:01**
